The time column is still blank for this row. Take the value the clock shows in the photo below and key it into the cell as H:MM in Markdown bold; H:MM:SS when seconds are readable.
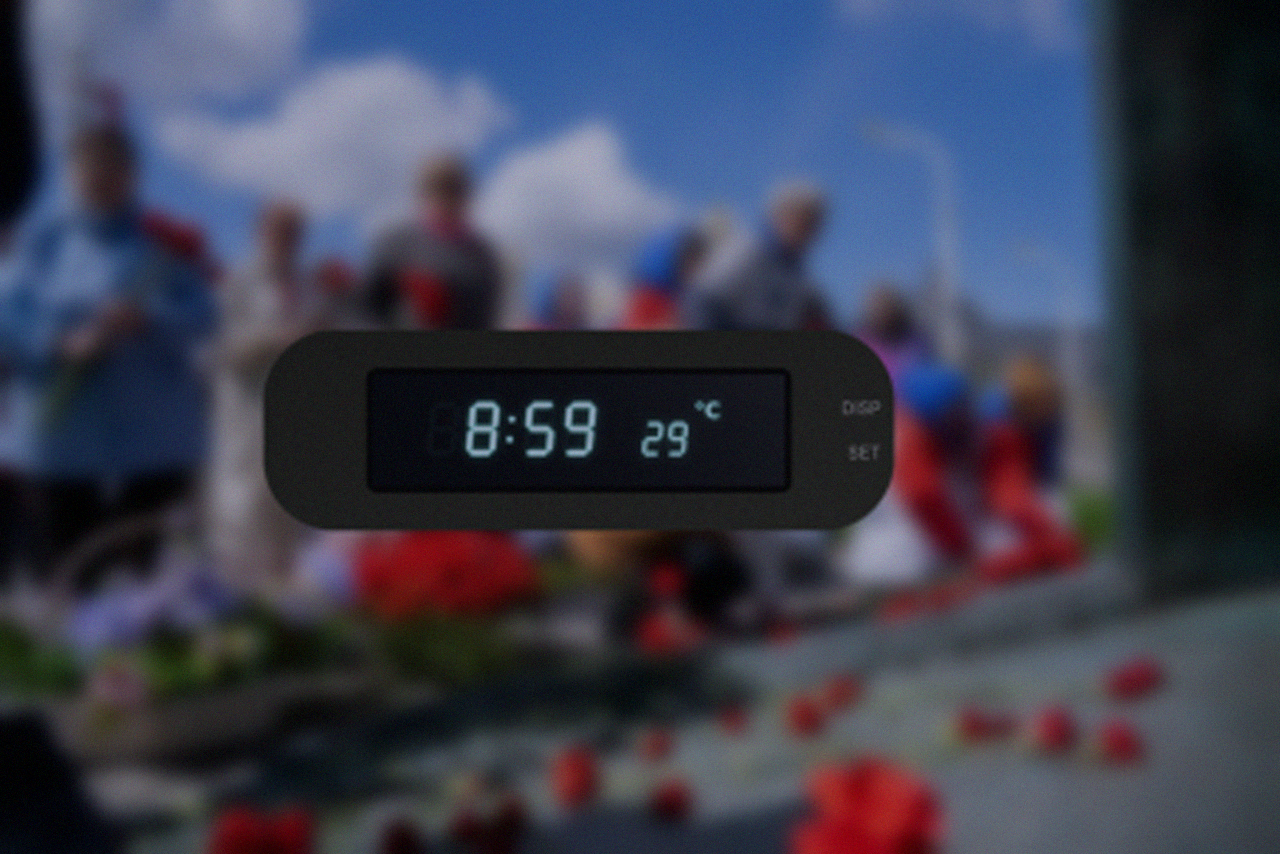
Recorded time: **8:59**
